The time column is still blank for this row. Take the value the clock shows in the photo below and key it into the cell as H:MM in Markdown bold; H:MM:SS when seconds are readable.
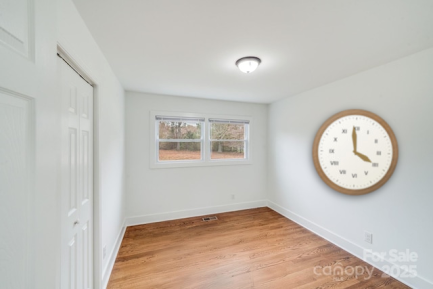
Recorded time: **3:59**
